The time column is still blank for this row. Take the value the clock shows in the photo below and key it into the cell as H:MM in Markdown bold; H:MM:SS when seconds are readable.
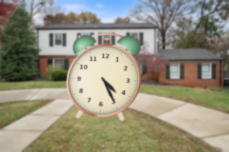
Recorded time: **4:25**
